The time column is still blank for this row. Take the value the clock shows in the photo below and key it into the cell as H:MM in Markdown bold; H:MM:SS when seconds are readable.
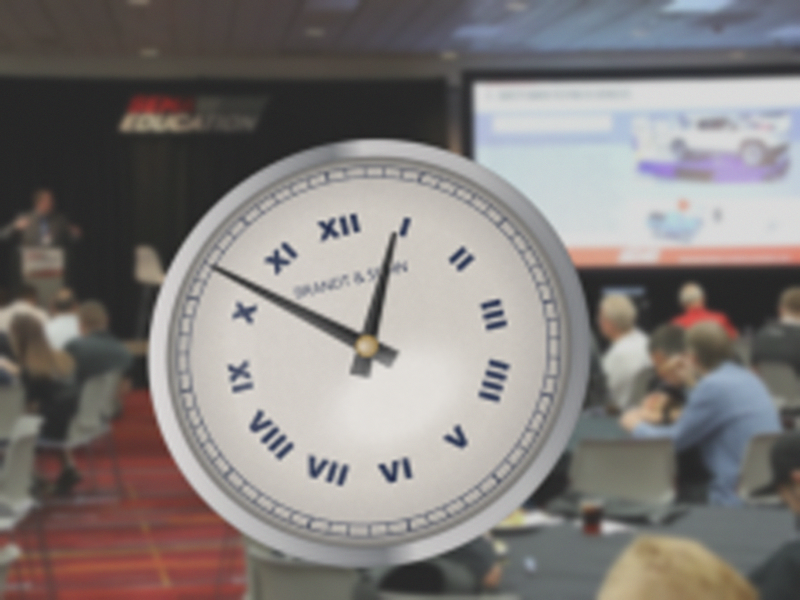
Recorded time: **12:52**
